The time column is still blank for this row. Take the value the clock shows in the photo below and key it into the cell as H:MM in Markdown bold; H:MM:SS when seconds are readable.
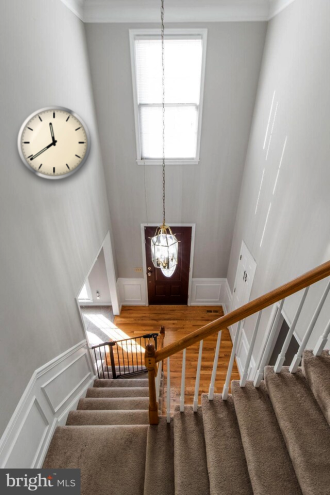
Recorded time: **11:39**
